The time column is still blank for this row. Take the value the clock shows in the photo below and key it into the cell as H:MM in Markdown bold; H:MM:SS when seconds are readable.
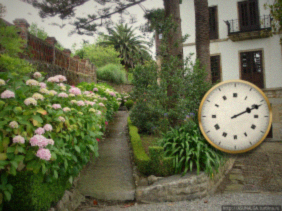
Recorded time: **2:11**
